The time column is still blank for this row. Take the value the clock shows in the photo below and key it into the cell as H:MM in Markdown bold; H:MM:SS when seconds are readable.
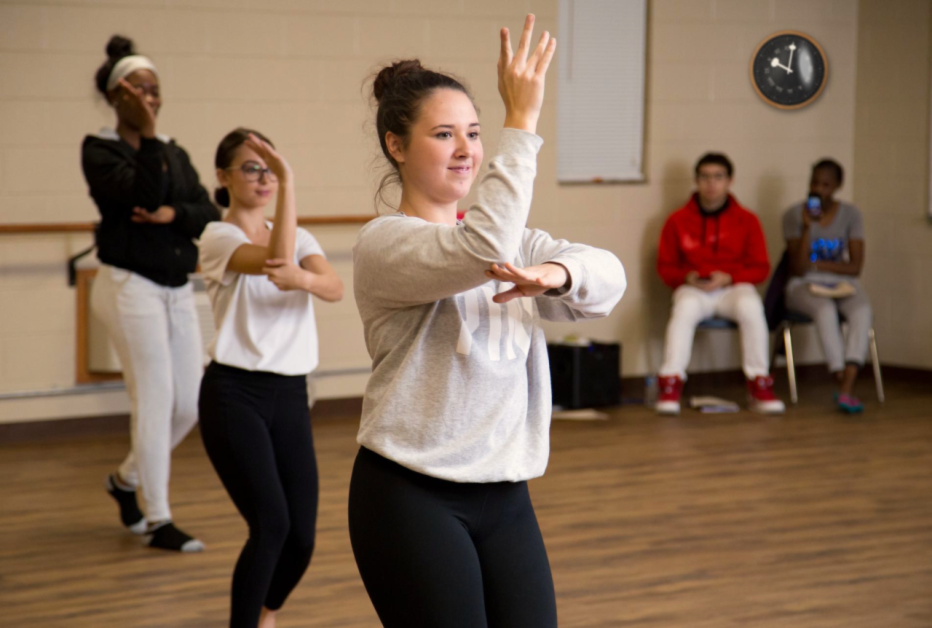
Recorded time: **10:02**
